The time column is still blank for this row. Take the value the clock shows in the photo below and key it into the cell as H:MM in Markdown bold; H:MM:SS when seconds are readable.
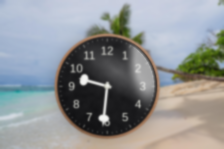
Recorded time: **9:31**
